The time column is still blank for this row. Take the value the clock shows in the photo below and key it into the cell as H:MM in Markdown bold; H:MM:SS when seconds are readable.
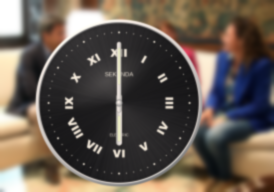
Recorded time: **6:00**
